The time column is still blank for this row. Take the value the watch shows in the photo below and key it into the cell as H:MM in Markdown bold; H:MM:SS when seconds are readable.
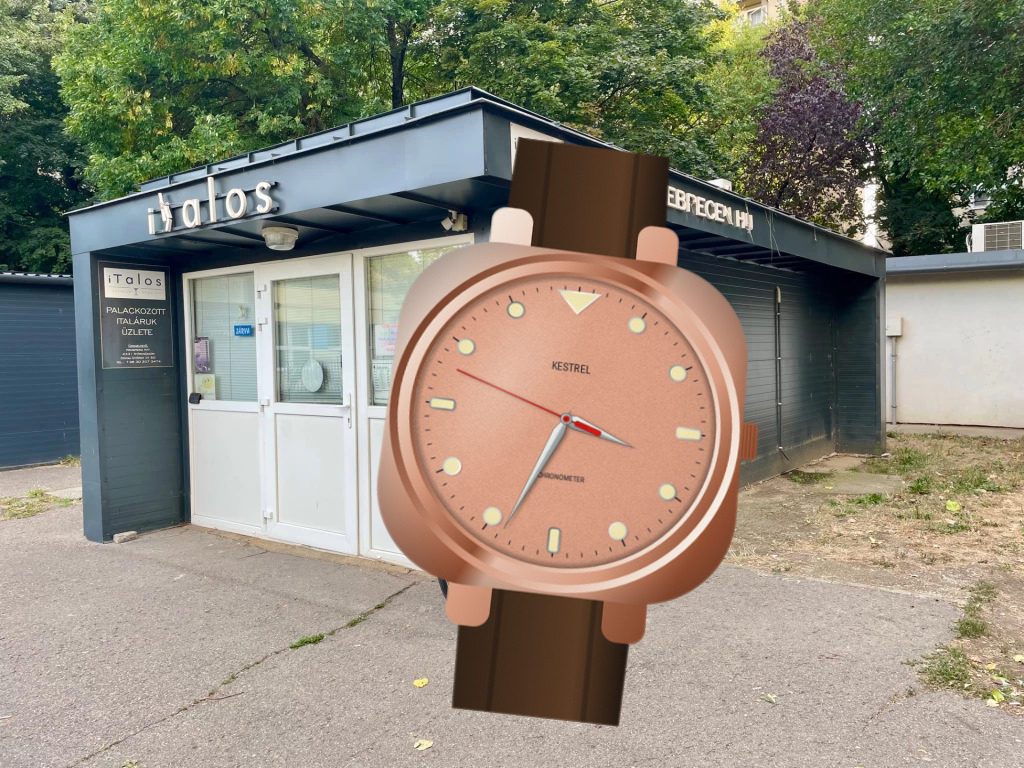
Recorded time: **3:33:48**
